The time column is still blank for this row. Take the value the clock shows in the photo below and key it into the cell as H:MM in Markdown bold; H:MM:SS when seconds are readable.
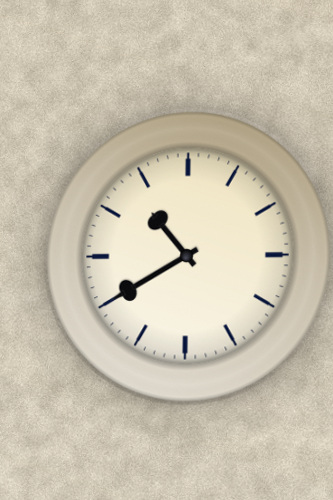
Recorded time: **10:40**
